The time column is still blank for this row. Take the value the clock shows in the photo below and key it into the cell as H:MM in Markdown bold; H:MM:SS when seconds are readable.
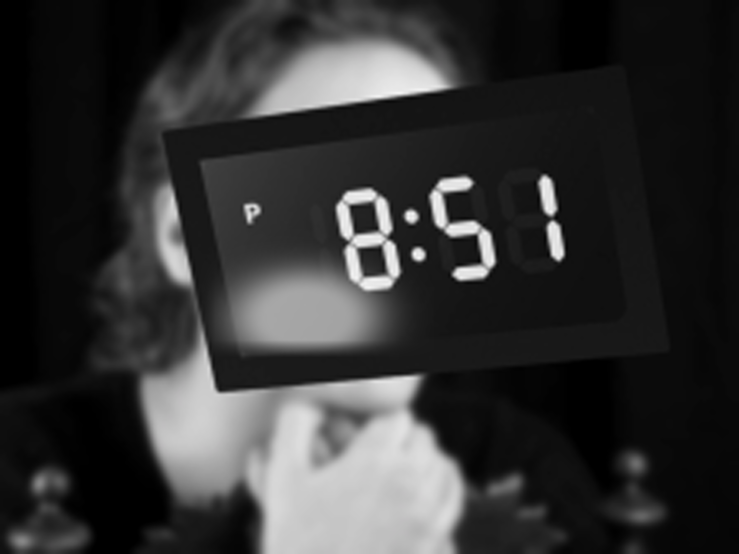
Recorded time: **8:51**
